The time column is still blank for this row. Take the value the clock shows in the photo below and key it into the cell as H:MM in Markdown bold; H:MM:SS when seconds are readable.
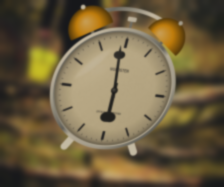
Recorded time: **5:59**
